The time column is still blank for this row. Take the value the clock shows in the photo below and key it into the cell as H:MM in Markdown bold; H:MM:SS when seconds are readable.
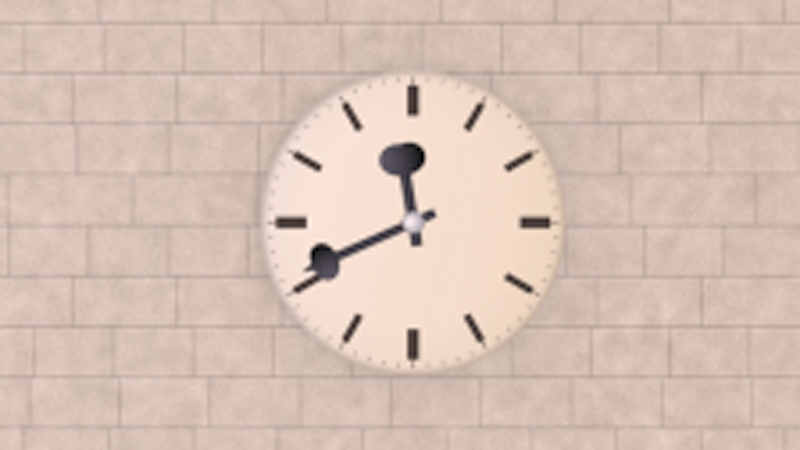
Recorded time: **11:41**
